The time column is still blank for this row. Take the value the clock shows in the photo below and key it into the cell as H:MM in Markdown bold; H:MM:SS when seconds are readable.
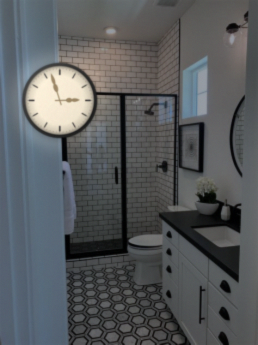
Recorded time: **2:57**
